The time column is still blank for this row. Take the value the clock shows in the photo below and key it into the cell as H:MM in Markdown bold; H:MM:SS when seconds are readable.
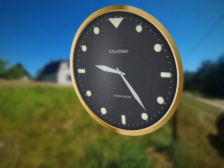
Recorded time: **9:24**
